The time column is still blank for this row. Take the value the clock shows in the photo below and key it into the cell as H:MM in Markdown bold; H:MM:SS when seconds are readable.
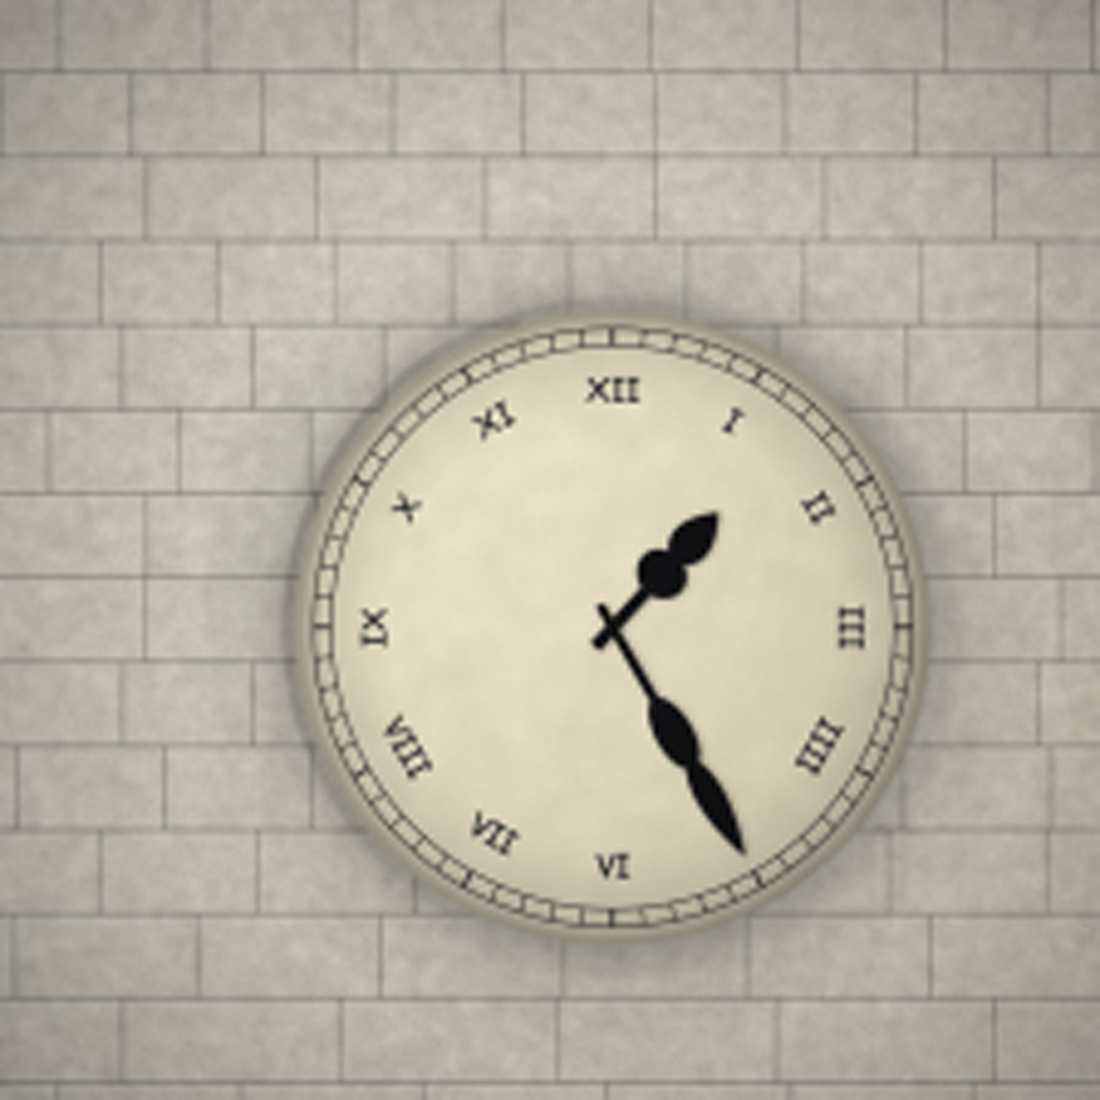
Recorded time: **1:25**
